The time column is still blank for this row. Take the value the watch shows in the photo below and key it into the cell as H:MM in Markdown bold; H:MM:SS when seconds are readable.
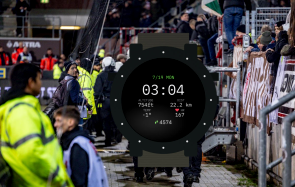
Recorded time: **3:04**
